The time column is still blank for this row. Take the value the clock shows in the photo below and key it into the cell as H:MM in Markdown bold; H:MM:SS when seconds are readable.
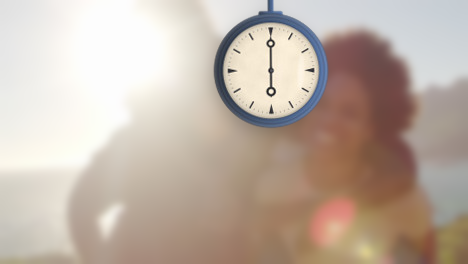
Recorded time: **6:00**
